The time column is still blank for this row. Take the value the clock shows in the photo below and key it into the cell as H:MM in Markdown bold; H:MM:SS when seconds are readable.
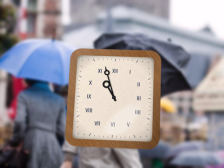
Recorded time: **10:57**
